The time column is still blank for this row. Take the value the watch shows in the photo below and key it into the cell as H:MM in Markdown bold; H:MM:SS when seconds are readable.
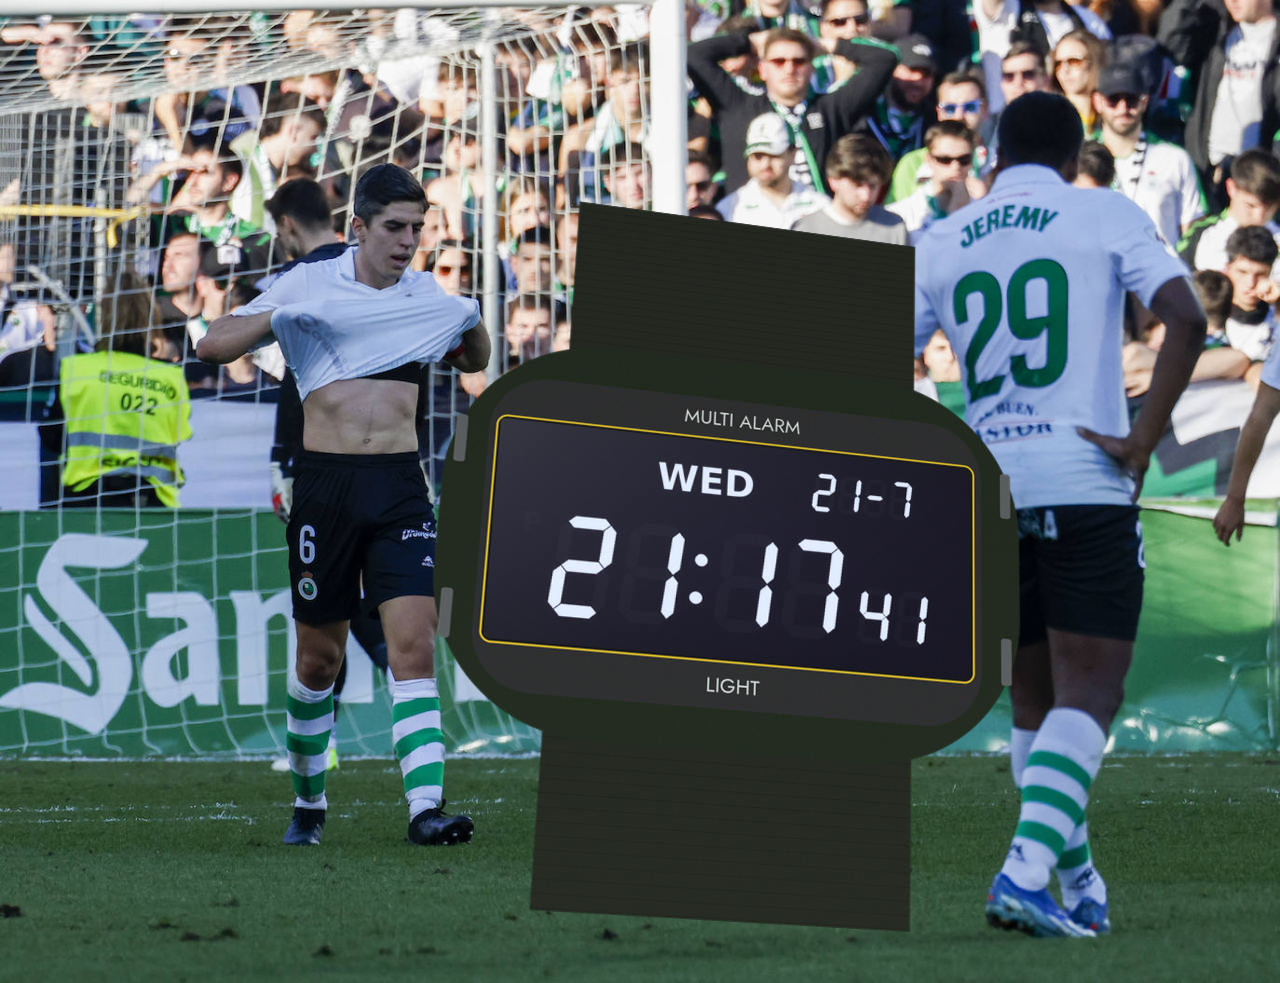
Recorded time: **21:17:41**
